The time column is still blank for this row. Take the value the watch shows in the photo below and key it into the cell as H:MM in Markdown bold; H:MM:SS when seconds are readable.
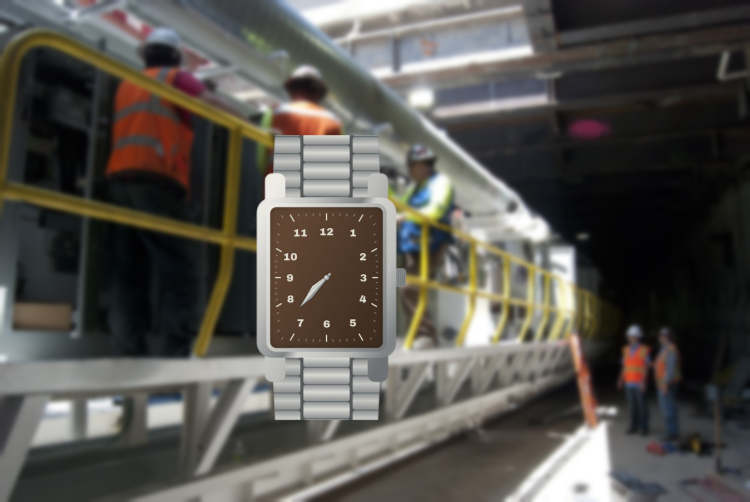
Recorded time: **7:37**
